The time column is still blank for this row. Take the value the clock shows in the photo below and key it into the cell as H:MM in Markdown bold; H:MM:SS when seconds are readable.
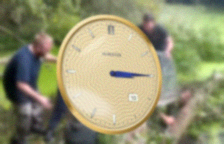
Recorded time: **3:15**
